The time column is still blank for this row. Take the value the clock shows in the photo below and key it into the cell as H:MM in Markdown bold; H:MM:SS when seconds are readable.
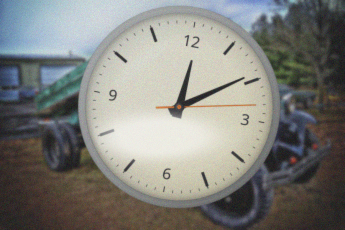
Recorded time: **12:09:13**
